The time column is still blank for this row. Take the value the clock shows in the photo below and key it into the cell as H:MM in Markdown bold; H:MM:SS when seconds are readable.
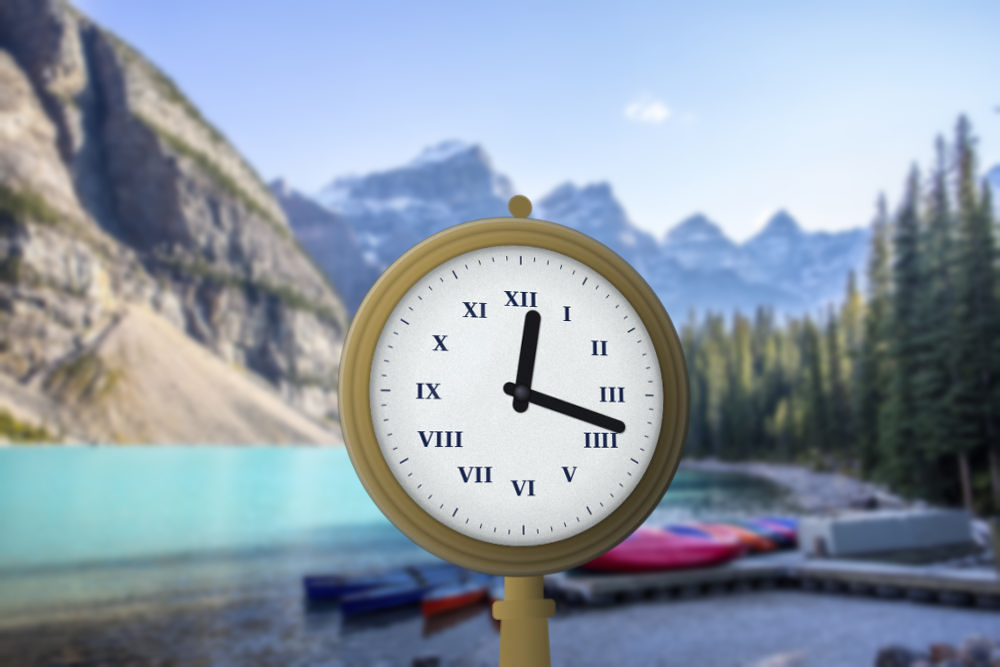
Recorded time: **12:18**
